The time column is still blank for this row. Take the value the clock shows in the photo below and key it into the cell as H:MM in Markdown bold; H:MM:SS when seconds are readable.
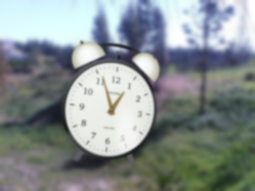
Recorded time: **12:56**
